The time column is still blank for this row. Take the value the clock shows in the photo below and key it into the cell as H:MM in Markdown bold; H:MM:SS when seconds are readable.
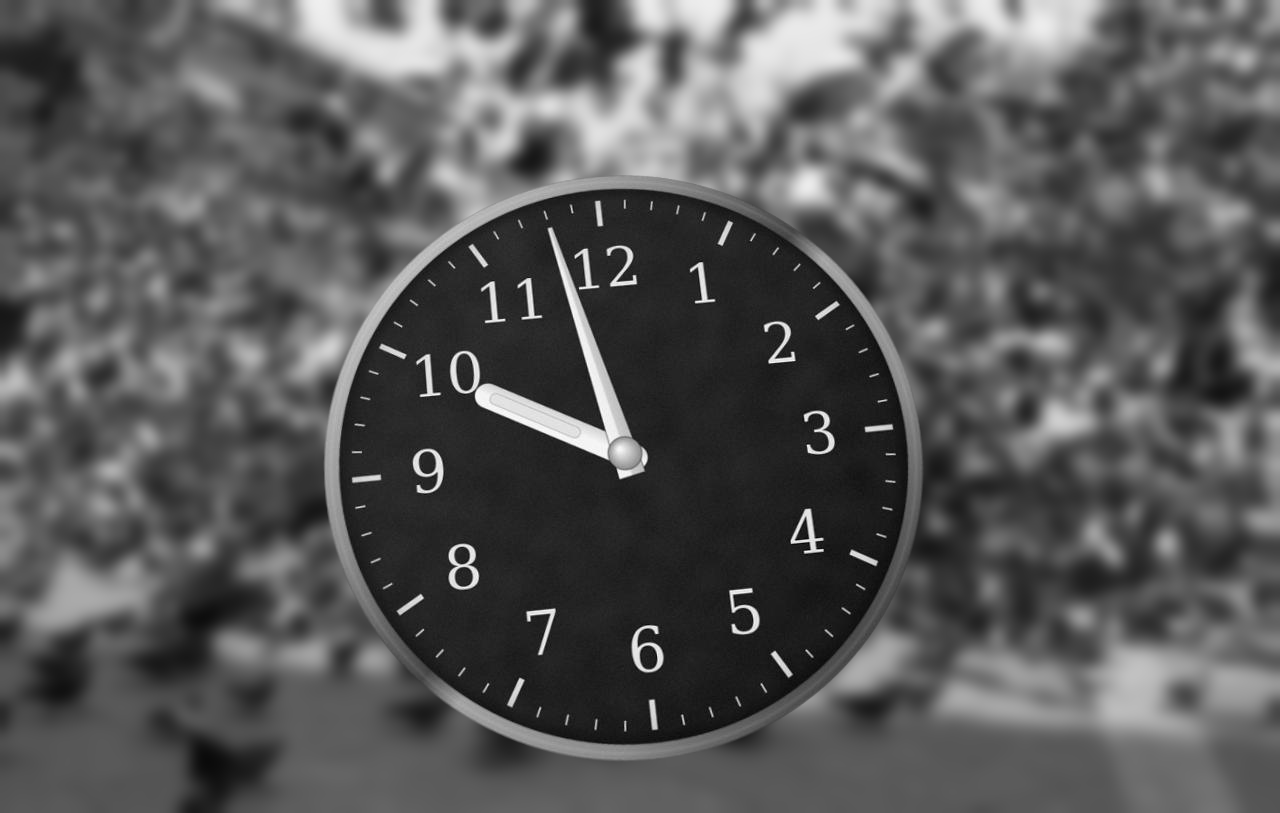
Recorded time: **9:58**
